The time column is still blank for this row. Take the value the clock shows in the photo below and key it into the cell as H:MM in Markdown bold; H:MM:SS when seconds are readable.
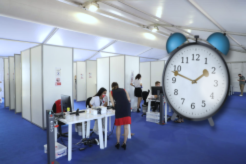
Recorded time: **1:48**
